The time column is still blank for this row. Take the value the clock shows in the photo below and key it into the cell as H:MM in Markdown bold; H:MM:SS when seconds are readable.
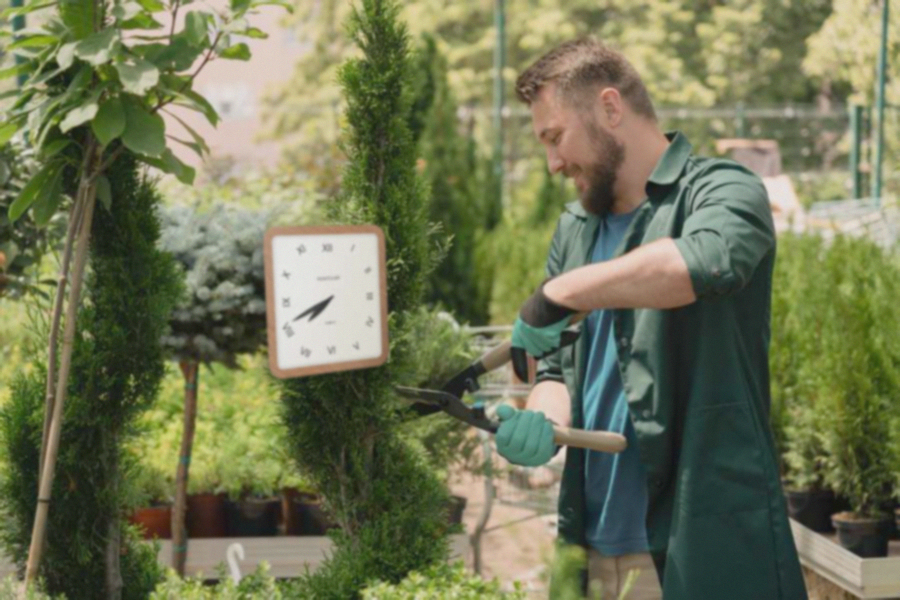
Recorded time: **7:41**
